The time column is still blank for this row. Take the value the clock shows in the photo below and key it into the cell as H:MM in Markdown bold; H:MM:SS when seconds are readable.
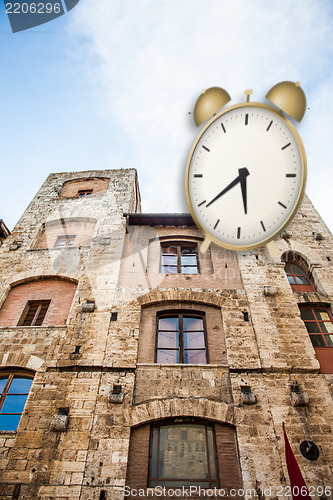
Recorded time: **5:39**
